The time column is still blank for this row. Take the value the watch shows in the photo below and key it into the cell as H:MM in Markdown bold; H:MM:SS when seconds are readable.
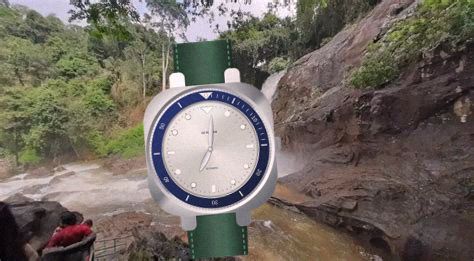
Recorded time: **7:01**
